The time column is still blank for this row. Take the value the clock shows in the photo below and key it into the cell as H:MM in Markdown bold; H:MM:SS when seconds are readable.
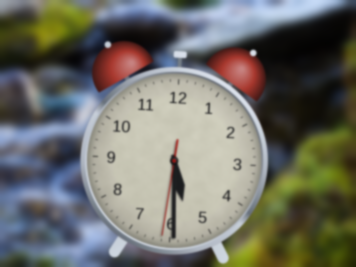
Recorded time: **5:29:31**
